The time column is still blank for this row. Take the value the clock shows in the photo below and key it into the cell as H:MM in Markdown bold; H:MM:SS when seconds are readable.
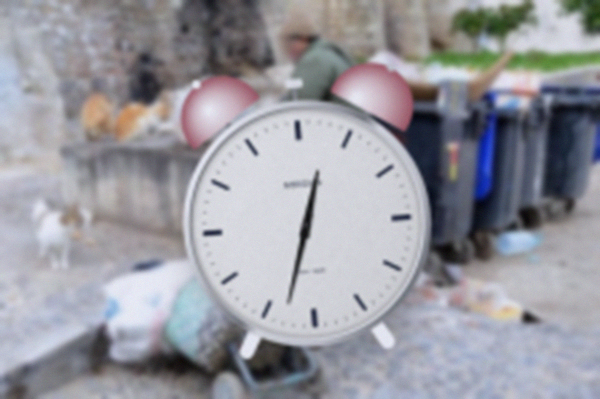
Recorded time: **12:33**
